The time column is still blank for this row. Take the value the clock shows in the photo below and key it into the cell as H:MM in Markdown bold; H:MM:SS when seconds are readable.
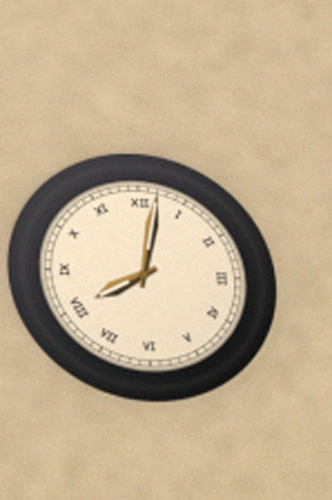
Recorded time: **8:02**
